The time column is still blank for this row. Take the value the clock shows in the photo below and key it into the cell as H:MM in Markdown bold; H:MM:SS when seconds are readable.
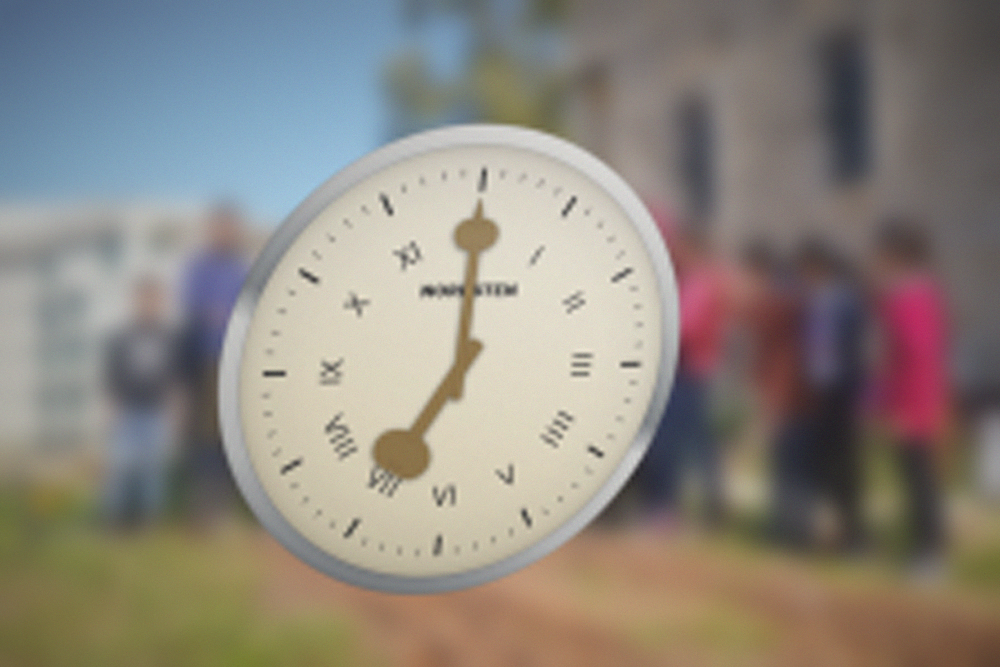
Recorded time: **7:00**
